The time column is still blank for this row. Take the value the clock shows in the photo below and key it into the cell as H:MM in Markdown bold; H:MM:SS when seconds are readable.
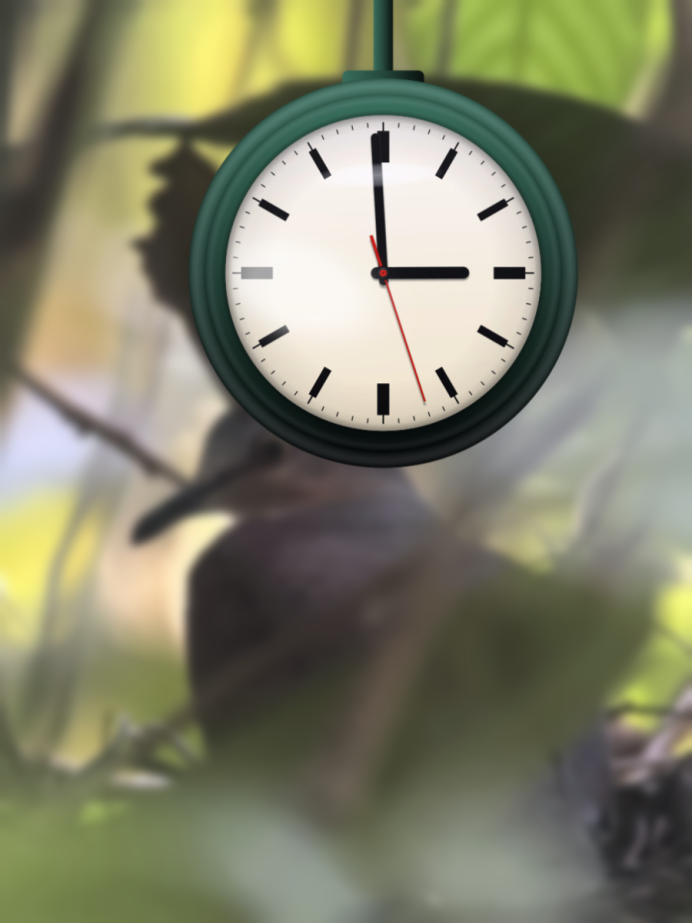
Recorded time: **2:59:27**
